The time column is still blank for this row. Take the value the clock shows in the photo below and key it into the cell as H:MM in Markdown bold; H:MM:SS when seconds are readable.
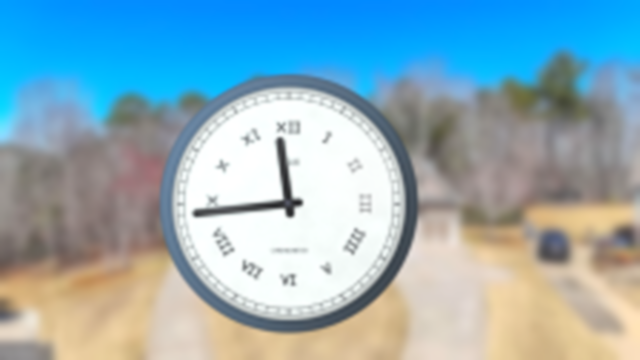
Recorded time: **11:44**
